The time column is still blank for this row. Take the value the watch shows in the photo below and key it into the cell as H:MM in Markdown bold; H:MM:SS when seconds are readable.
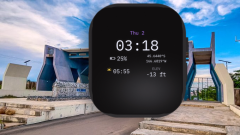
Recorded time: **3:18**
